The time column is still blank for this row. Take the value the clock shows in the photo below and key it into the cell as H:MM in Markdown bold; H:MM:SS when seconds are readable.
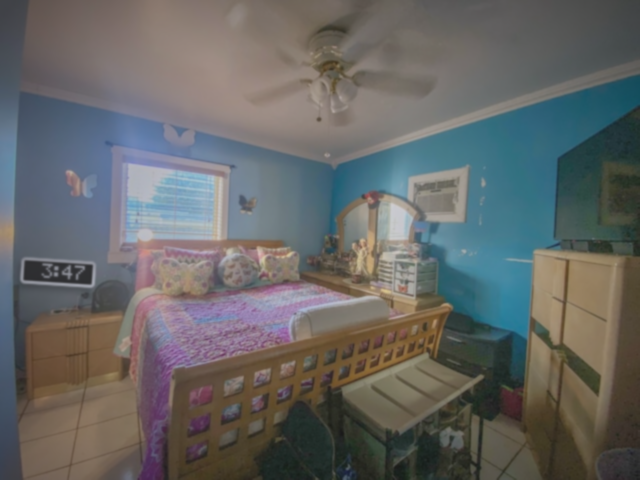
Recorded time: **3:47**
